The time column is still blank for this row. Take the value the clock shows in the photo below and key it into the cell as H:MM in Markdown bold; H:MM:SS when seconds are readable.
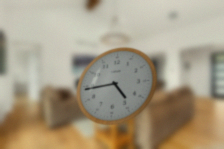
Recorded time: **4:44**
